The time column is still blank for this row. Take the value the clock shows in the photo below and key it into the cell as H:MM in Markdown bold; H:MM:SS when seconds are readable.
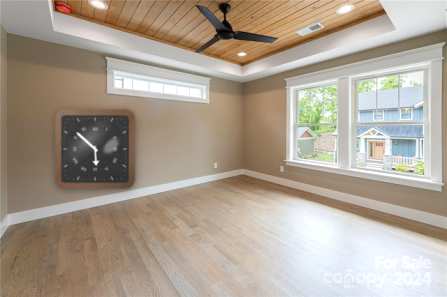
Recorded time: **5:52**
